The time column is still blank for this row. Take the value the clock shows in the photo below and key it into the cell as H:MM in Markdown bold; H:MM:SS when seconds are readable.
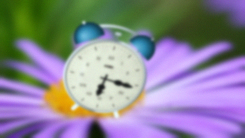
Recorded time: **6:16**
